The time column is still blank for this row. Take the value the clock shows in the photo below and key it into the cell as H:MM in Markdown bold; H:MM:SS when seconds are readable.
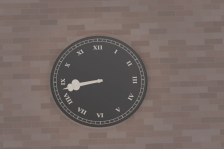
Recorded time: **8:43**
